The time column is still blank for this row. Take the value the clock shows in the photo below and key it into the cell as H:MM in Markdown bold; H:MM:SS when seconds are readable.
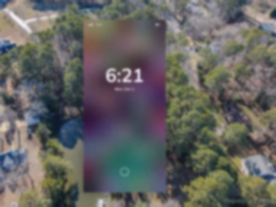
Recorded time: **6:21**
